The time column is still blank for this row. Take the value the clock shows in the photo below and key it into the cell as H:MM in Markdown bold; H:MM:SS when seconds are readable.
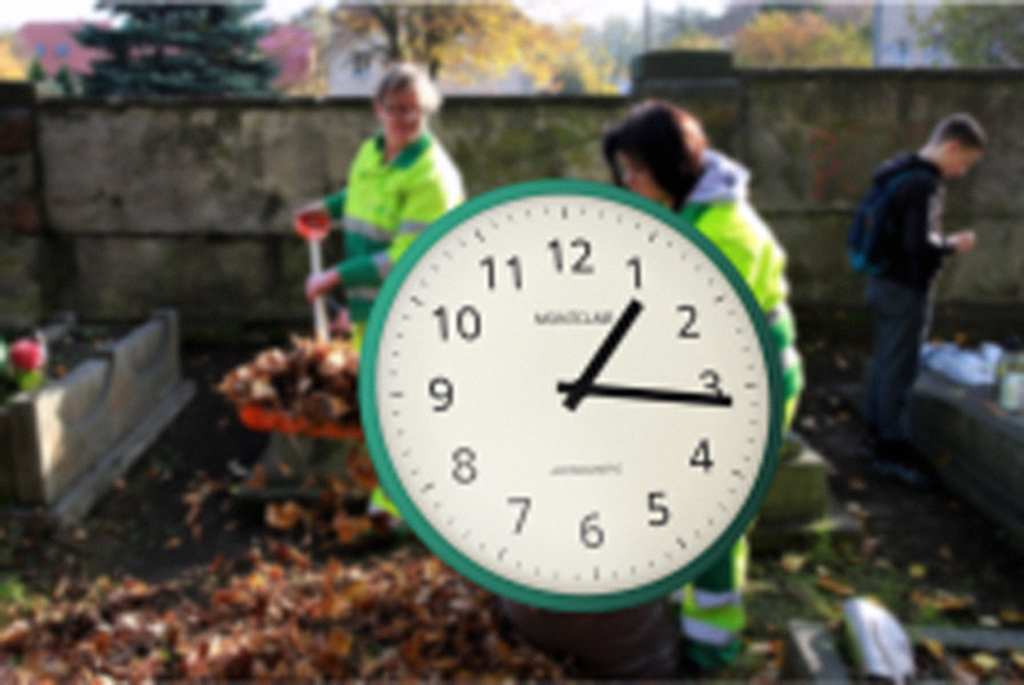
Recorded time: **1:16**
